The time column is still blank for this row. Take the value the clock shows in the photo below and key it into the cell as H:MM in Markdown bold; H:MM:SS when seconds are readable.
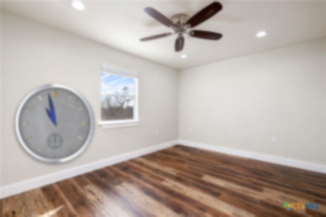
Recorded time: **10:58**
